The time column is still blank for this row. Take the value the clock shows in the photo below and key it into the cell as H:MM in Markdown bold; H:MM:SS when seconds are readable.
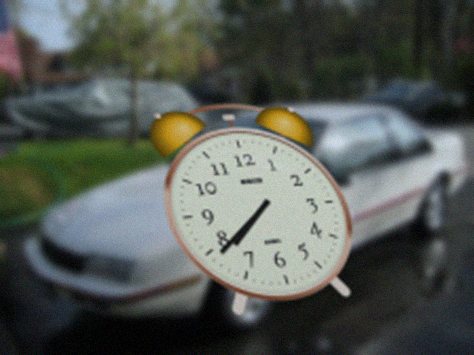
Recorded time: **7:39**
